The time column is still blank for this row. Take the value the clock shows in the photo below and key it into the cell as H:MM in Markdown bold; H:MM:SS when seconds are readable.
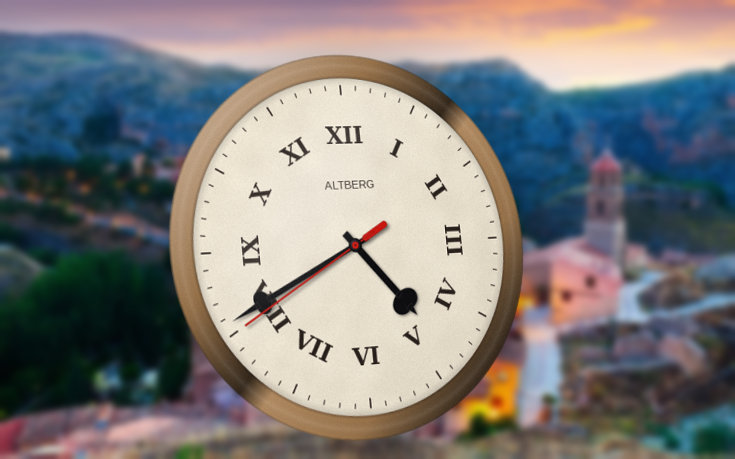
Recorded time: **4:40:40**
